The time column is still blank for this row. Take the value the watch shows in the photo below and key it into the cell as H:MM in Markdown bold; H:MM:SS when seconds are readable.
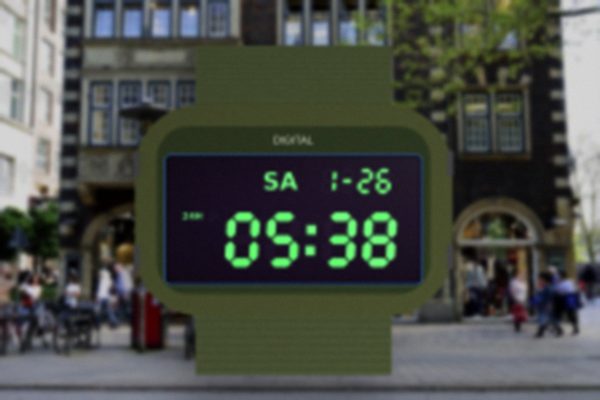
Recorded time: **5:38**
